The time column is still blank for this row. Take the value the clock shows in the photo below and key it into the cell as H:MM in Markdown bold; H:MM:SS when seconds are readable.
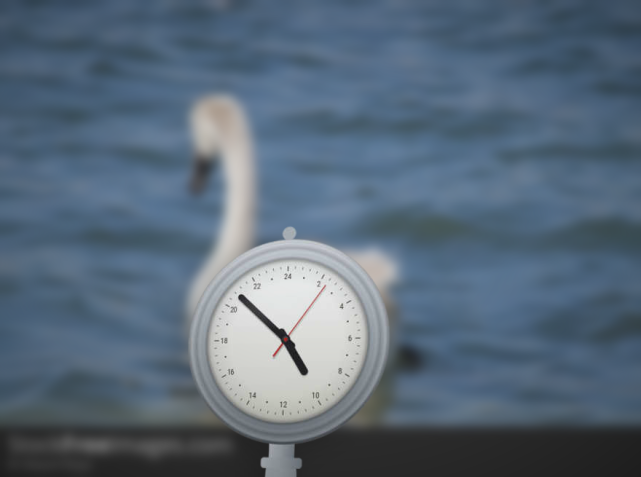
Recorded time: **9:52:06**
